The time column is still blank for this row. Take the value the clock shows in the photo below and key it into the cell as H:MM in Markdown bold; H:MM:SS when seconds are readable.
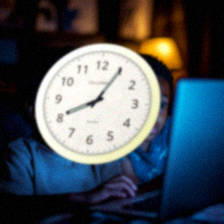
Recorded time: **8:05**
